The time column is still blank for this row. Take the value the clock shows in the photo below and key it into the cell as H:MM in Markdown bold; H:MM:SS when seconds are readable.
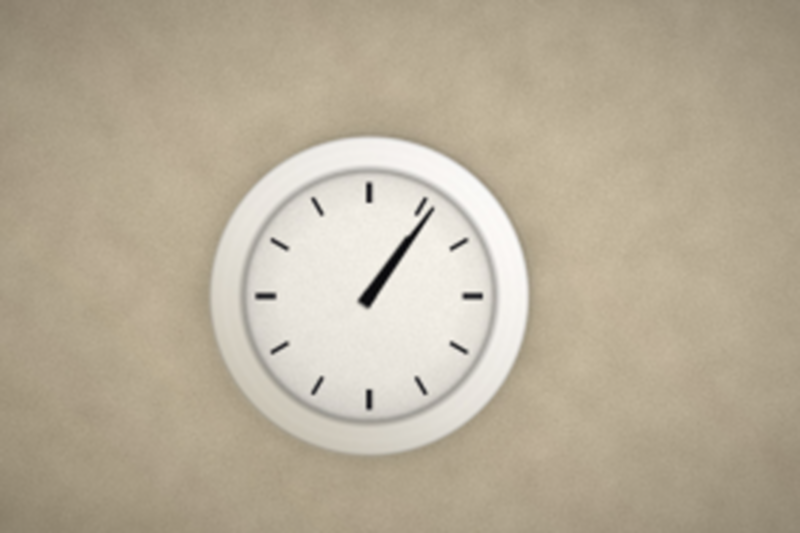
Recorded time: **1:06**
